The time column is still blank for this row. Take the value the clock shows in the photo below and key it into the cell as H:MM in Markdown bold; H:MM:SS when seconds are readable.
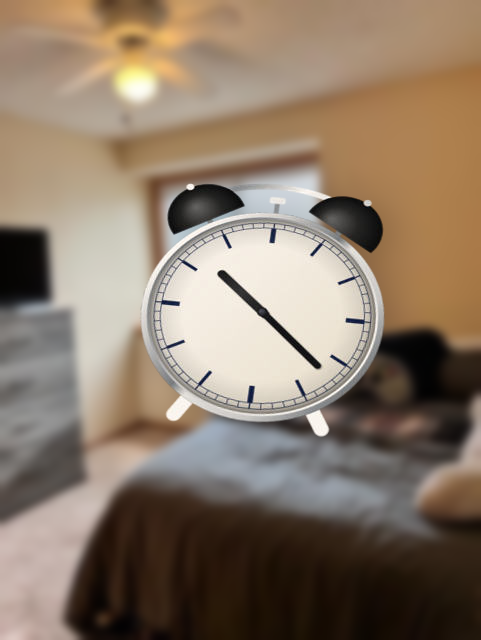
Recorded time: **10:22**
